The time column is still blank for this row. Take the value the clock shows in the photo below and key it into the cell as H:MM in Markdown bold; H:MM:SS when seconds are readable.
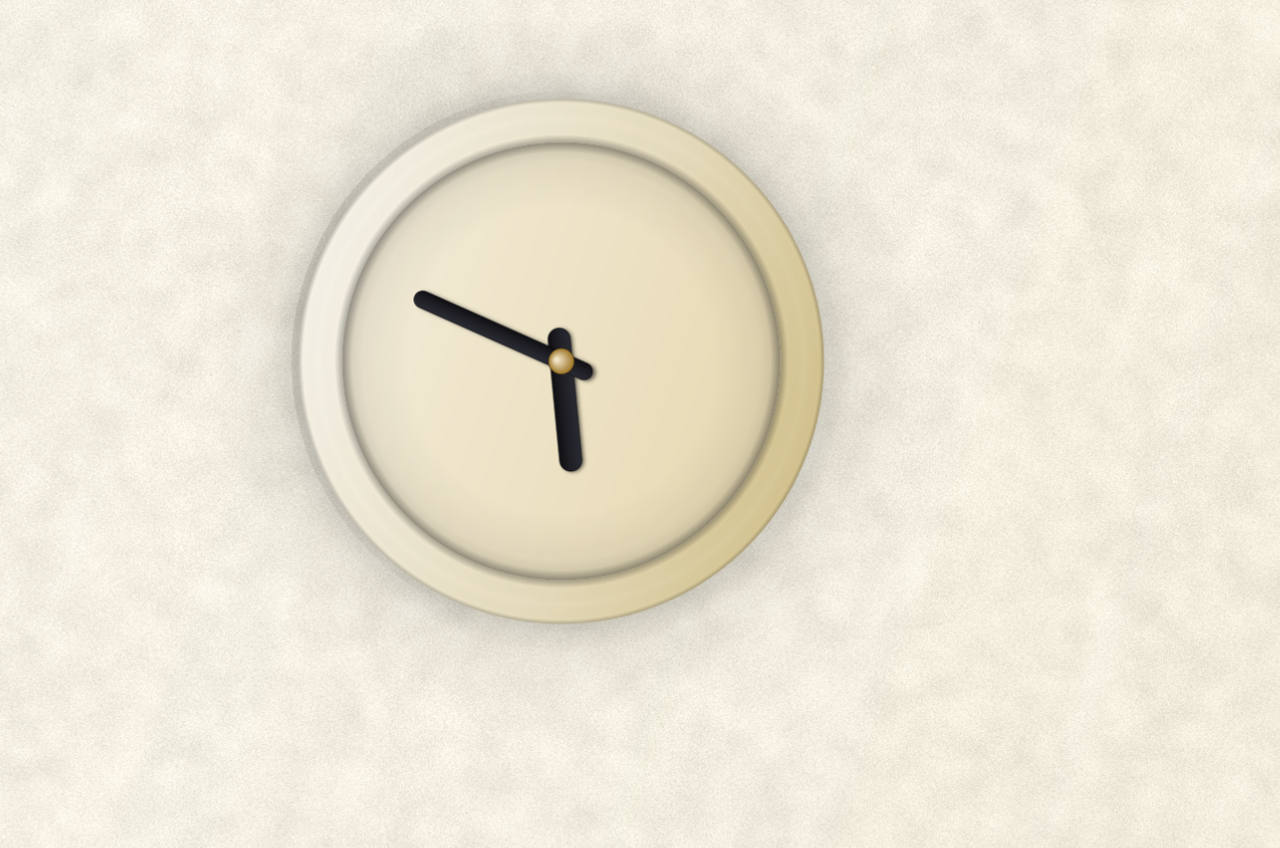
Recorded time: **5:49**
